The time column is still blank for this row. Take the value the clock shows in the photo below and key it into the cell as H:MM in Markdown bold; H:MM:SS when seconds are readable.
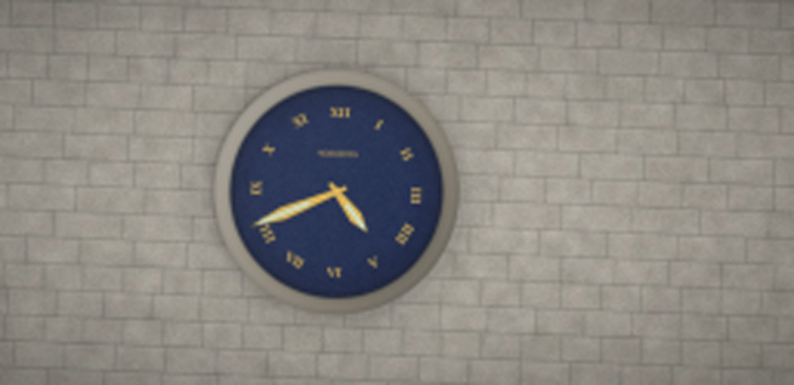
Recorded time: **4:41**
